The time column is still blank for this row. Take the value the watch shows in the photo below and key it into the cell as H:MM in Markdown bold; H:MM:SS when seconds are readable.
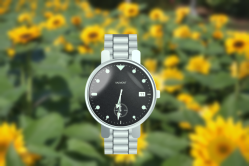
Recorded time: **6:31**
